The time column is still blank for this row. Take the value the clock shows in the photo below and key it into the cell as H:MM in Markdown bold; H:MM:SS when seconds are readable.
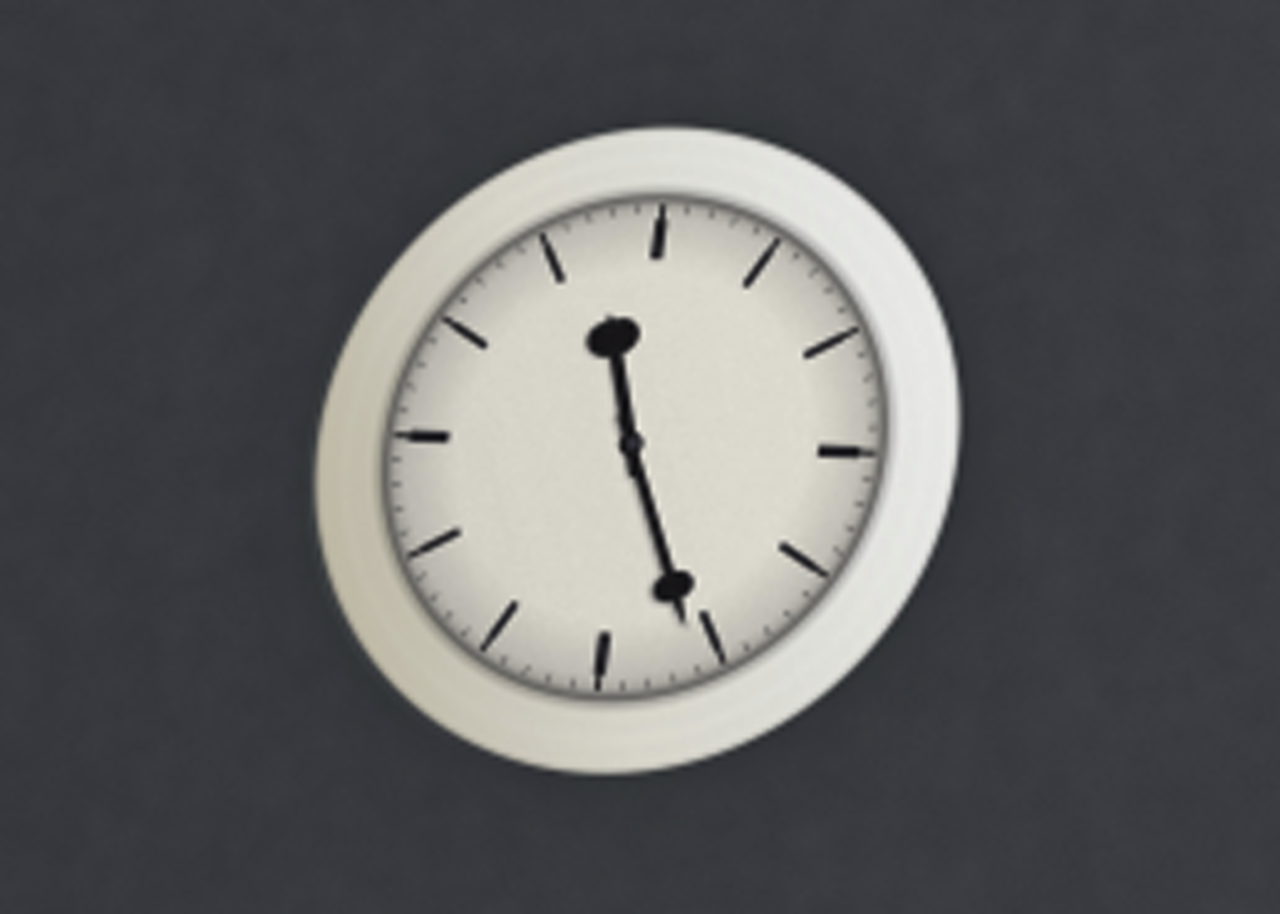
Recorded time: **11:26**
